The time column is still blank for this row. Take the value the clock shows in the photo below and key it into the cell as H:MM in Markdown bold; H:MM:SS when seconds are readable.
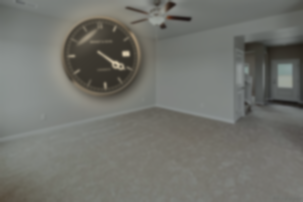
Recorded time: **4:21**
